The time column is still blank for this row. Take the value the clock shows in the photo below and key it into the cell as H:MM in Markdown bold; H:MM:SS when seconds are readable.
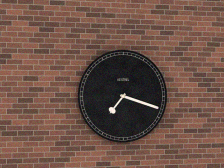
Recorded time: **7:18**
